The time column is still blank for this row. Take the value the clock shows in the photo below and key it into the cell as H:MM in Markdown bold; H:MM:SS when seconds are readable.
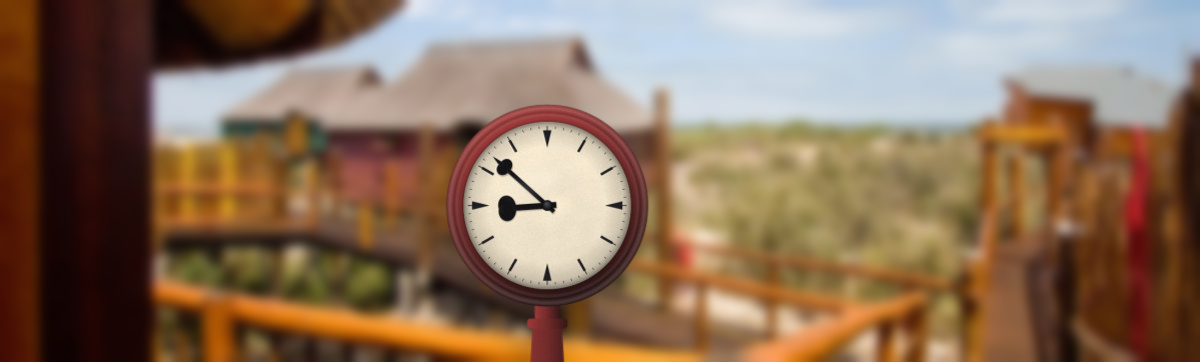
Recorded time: **8:52**
